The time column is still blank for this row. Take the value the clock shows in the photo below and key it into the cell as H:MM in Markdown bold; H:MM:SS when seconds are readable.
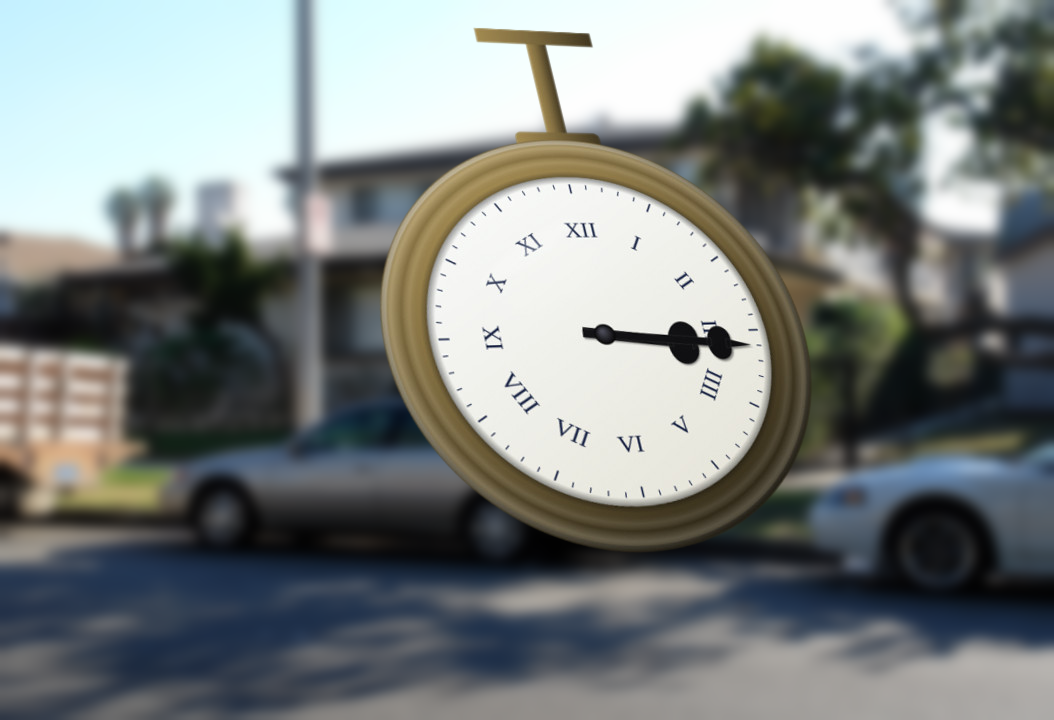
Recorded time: **3:16**
